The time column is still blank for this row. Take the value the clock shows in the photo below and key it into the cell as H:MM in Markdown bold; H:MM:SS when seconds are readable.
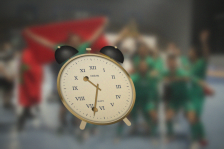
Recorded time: **10:33**
